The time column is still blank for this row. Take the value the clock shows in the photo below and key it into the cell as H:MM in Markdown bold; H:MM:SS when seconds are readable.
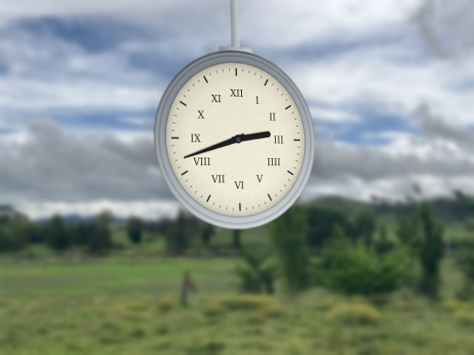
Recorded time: **2:42**
